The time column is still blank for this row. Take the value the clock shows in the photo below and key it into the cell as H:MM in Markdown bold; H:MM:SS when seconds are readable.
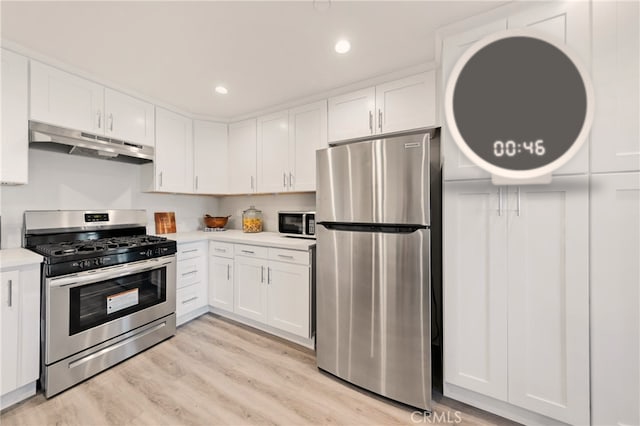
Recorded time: **0:46**
